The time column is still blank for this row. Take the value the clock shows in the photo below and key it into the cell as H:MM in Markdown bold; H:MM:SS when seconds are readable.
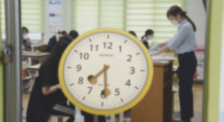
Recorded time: **7:29**
